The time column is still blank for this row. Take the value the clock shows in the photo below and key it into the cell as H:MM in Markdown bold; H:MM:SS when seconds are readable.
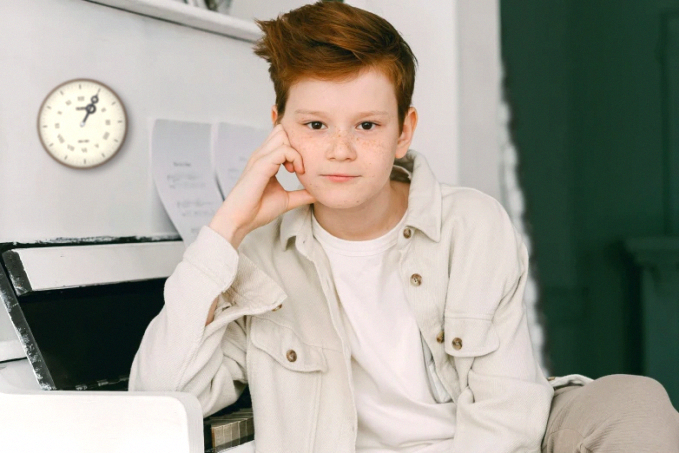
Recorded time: **1:05**
